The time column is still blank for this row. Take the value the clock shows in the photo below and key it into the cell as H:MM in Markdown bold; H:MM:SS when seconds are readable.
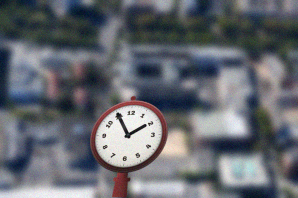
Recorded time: **1:55**
